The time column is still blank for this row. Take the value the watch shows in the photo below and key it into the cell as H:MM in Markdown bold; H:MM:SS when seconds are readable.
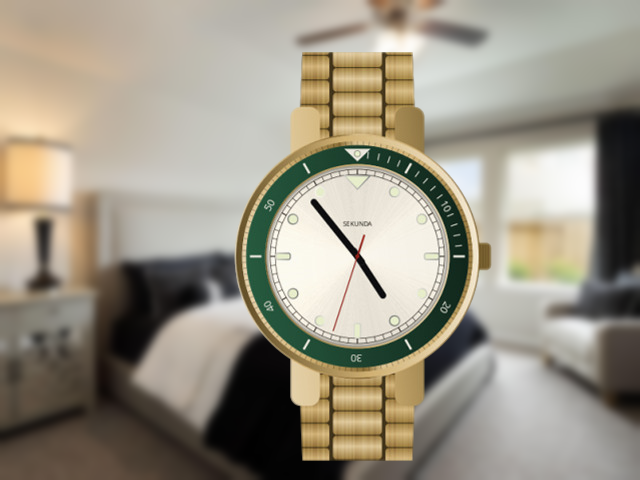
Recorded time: **4:53:33**
